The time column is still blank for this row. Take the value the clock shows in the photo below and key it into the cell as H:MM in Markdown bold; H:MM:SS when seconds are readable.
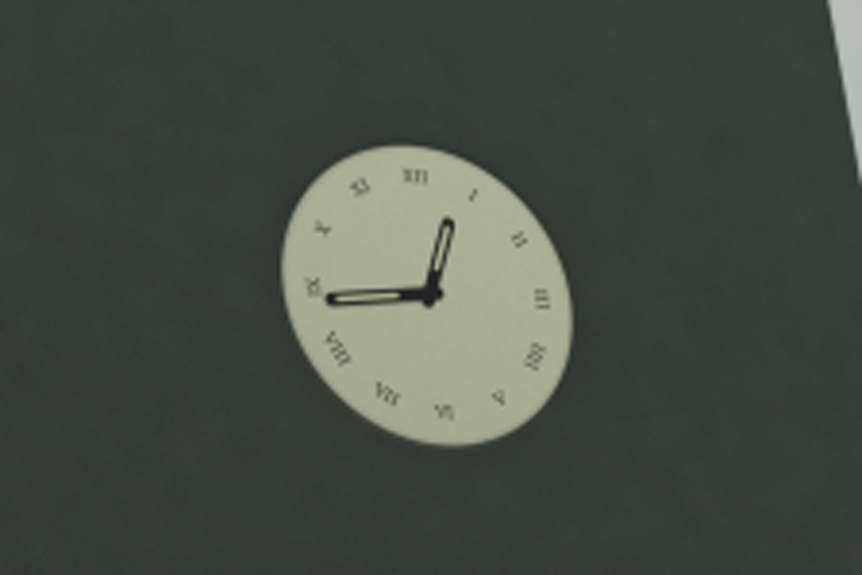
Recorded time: **12:44**
